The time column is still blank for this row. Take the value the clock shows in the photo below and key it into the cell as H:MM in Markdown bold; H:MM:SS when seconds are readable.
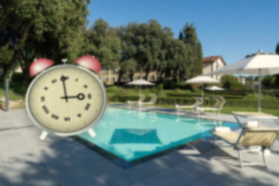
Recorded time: **2:59**
